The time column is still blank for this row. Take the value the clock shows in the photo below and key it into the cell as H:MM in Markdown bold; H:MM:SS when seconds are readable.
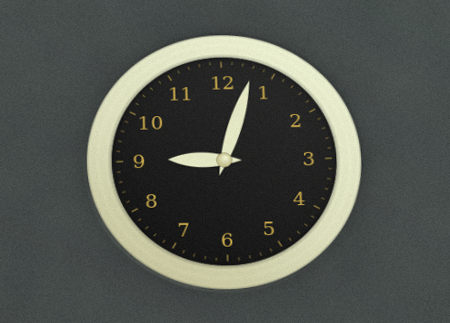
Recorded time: **9:03**
